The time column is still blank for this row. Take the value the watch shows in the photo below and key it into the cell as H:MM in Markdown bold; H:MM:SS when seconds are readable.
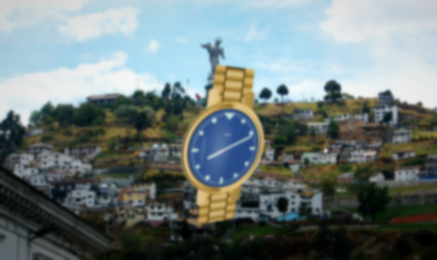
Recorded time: **8:11**
